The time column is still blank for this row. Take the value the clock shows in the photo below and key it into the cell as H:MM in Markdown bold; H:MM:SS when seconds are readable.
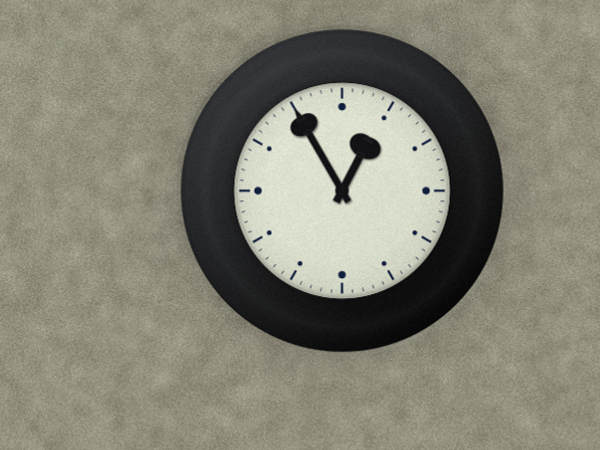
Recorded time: **12:55**
